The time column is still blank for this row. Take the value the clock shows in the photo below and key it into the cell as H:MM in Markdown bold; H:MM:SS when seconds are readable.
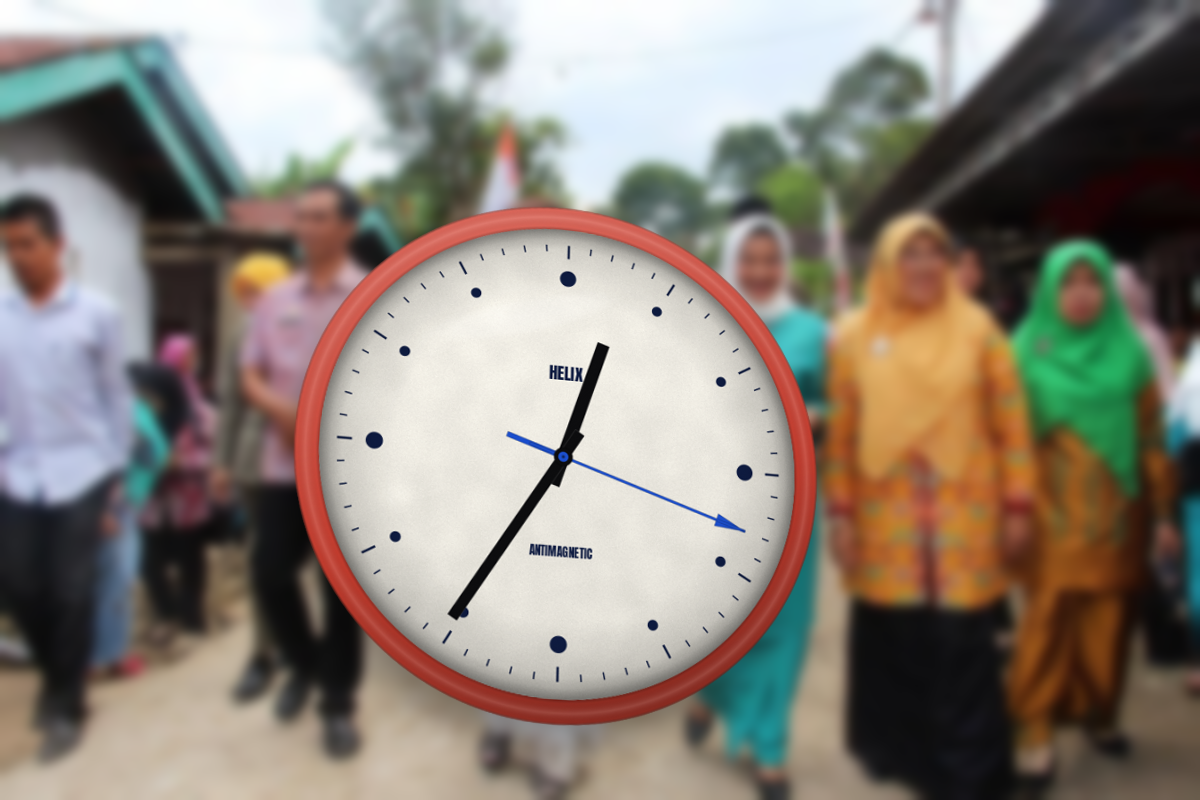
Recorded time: **12:35:18**
